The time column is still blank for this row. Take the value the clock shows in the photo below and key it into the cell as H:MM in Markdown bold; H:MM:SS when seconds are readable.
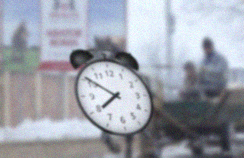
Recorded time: **7:51**
